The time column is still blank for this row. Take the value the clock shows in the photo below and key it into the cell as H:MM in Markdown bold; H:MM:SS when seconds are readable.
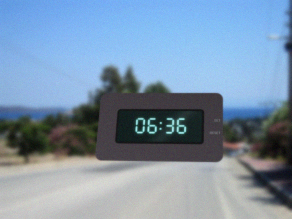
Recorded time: **6:36**
